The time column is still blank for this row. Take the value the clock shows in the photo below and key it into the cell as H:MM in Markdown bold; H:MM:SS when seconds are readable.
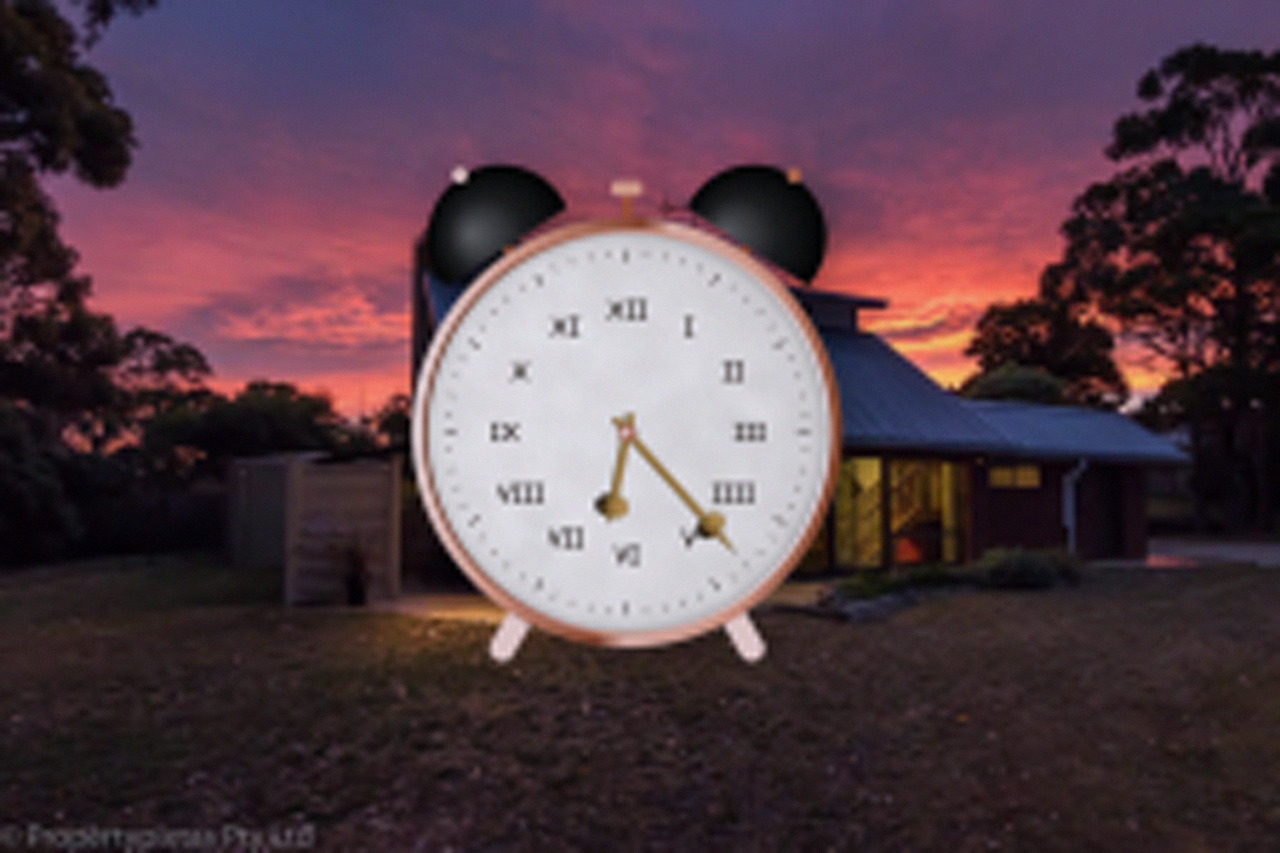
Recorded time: **6:23**
